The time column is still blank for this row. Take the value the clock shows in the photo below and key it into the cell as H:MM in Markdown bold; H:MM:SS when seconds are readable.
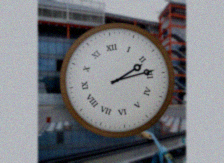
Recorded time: **2:14**
